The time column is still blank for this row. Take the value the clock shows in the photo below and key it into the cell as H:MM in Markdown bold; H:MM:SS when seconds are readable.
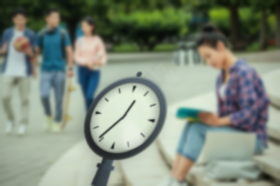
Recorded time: **12:36**
